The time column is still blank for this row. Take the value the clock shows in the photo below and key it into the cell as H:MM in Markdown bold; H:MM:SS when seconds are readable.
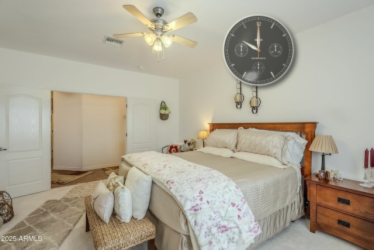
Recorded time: **10:00**
